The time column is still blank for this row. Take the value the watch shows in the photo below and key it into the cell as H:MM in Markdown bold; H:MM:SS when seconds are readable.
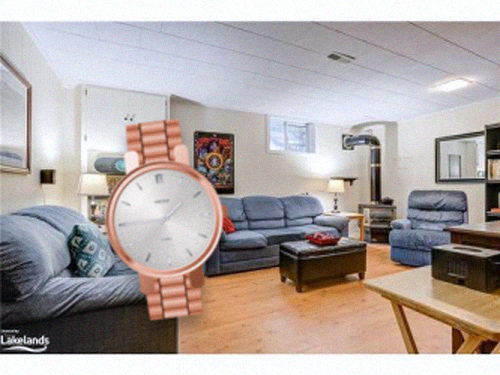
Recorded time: **1:45**
